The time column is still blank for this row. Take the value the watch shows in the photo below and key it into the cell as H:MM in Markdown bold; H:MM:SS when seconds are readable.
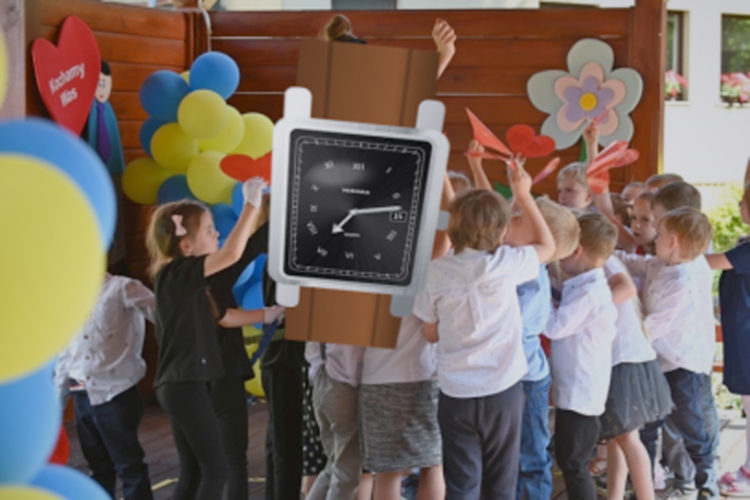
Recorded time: **7:13**
